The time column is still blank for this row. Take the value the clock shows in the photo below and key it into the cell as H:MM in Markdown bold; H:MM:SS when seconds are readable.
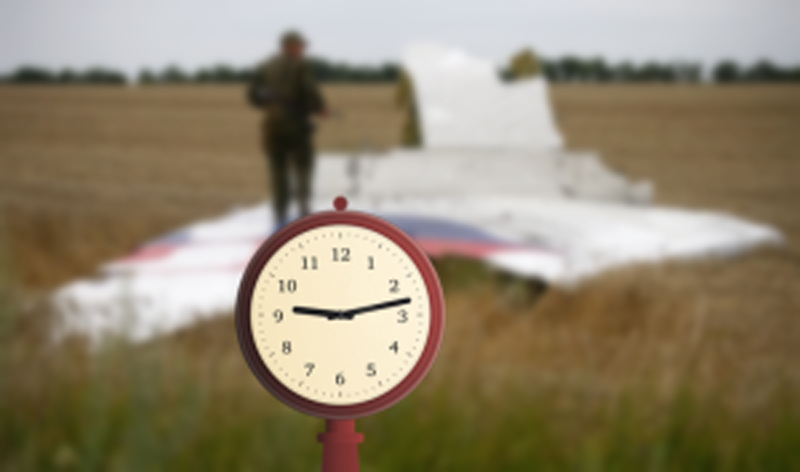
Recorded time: **9:13**
